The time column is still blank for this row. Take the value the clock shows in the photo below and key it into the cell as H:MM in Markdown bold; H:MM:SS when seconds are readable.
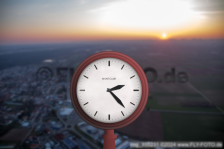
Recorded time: **2:23**
